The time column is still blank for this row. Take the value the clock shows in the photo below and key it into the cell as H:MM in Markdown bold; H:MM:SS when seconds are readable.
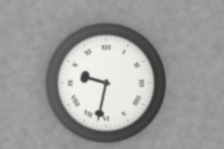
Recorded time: **9:32**
